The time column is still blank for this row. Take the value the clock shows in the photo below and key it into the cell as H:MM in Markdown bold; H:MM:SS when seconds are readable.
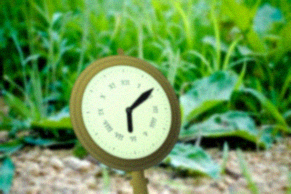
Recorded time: **6:09**
